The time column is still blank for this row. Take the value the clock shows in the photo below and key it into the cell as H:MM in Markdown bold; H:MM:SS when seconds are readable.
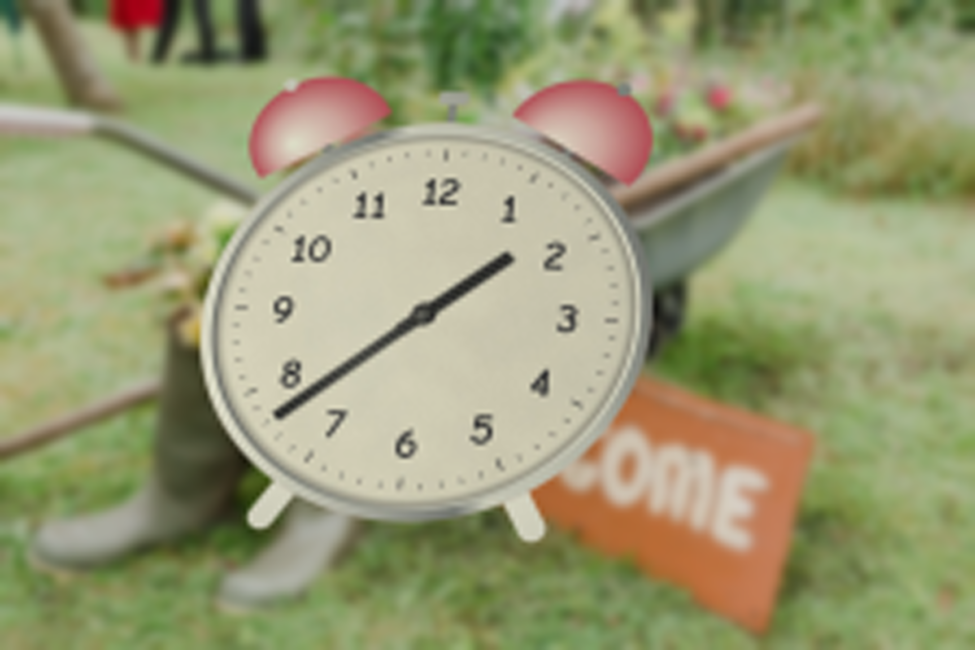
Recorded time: **1:38**
